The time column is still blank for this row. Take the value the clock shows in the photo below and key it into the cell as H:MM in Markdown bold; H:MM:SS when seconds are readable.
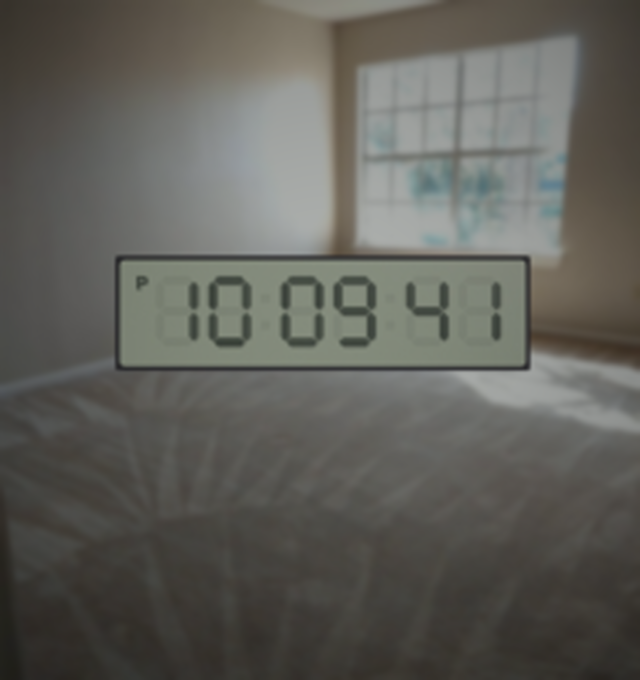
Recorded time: **10:09:41**
